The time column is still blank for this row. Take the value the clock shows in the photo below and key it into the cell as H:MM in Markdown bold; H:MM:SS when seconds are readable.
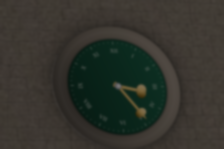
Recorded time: **3:24**
